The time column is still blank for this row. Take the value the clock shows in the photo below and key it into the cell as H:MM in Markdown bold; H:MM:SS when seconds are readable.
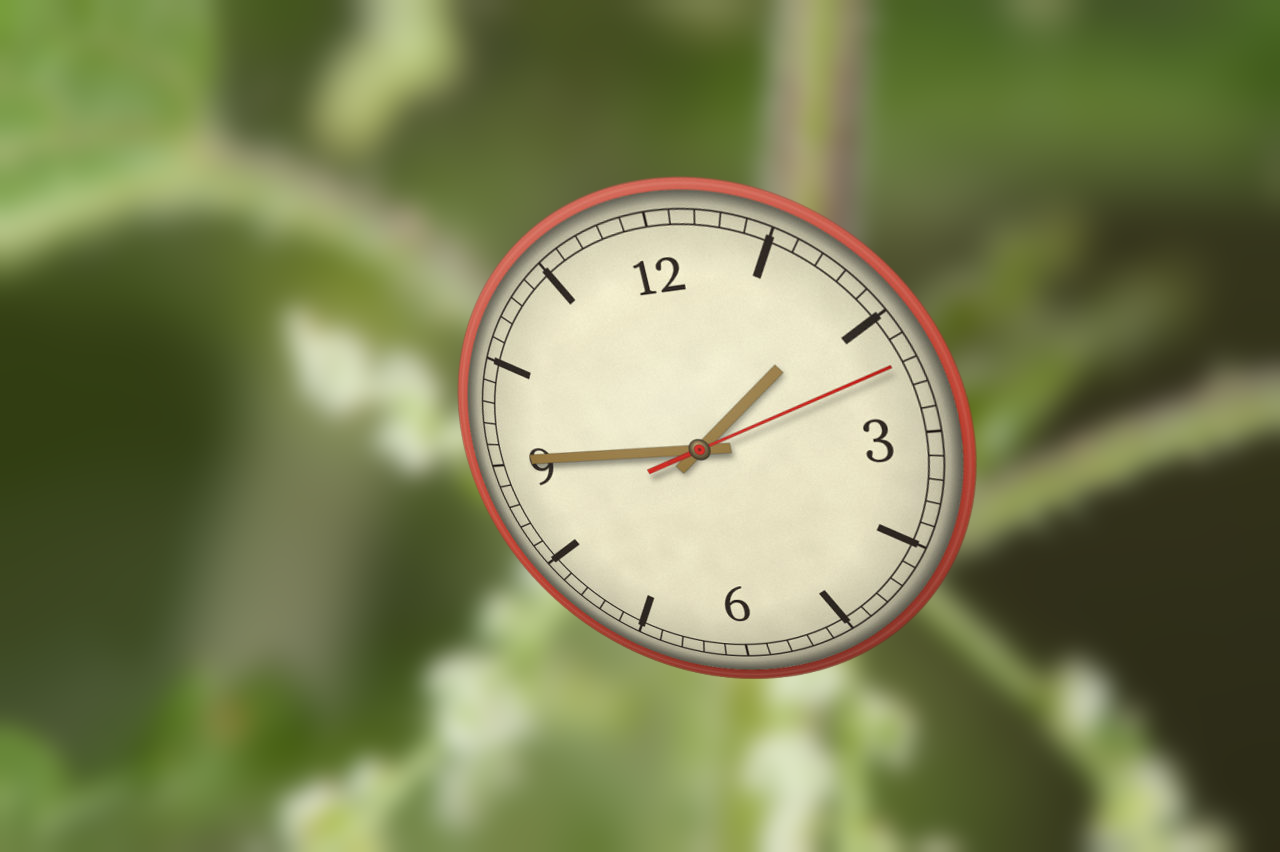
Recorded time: **1:45:12**
